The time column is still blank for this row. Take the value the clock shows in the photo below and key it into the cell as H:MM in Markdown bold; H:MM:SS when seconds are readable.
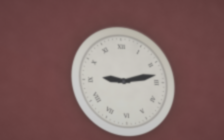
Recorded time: **9:13**
